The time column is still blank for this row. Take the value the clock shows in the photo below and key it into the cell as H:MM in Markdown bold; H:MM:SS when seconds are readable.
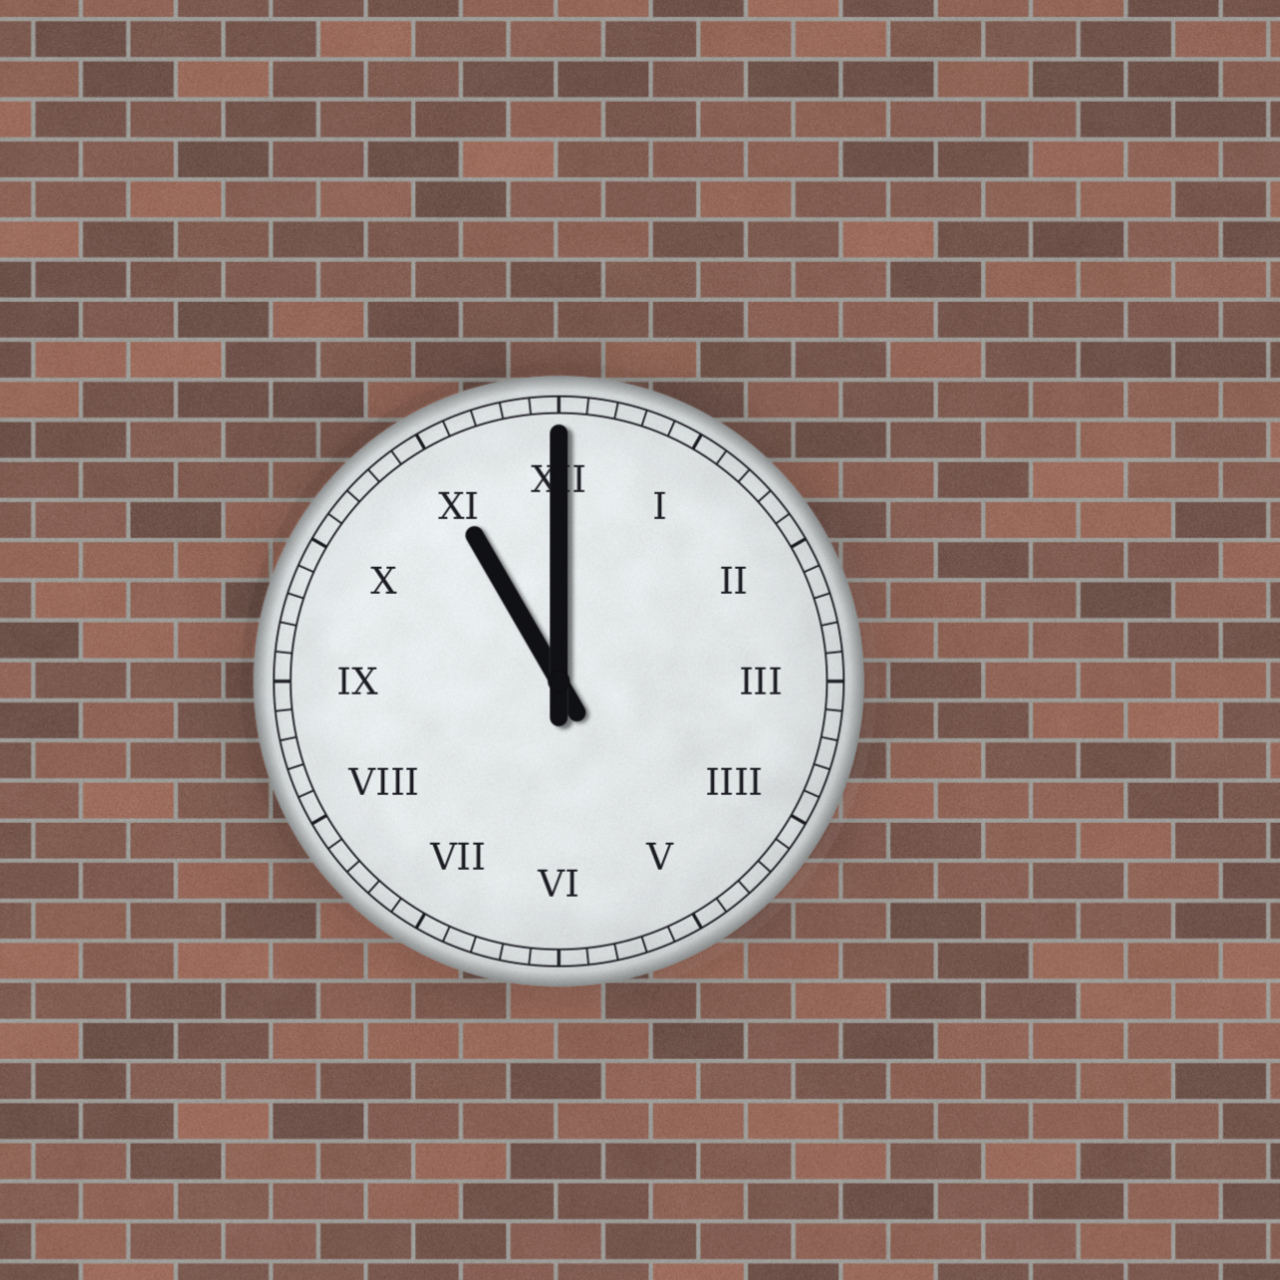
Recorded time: **11:00**
